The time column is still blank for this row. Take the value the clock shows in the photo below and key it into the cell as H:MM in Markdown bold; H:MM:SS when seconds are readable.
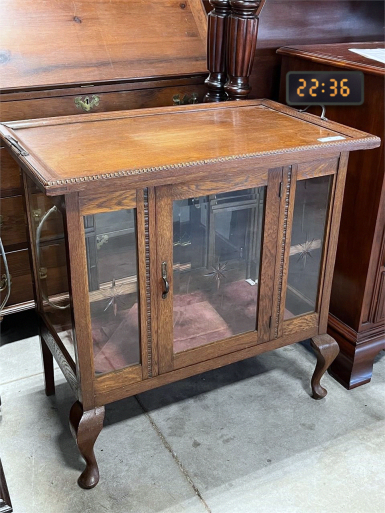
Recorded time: **22:36**
